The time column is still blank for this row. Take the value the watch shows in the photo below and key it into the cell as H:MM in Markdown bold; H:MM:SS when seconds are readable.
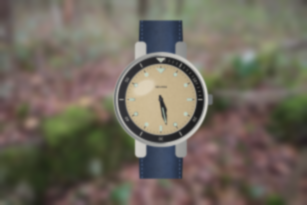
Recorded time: **5:28**
